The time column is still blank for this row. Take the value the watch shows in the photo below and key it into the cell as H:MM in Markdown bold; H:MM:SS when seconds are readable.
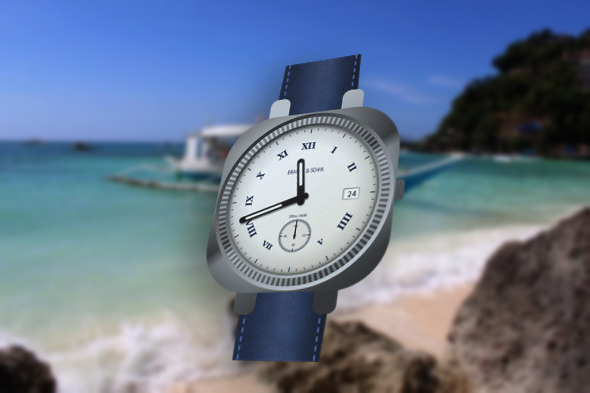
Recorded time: **11:42**
